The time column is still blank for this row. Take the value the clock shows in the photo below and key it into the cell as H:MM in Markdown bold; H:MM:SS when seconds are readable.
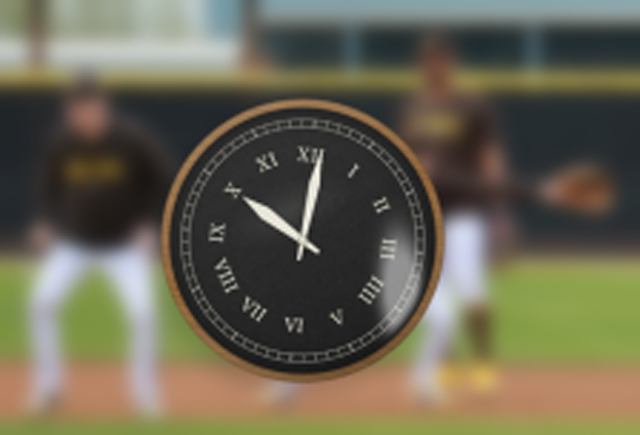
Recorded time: **10:01**
